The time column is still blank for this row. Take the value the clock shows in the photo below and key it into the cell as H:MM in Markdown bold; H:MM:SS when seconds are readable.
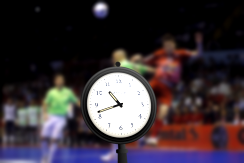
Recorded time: **10:42**
